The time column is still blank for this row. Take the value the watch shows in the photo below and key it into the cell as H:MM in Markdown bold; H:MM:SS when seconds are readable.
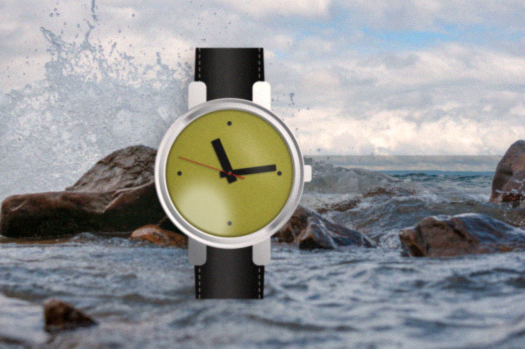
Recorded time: **11:13:48**
